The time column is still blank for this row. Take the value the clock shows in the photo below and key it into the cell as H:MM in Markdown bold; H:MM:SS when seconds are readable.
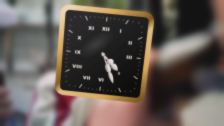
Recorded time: **4:26**
